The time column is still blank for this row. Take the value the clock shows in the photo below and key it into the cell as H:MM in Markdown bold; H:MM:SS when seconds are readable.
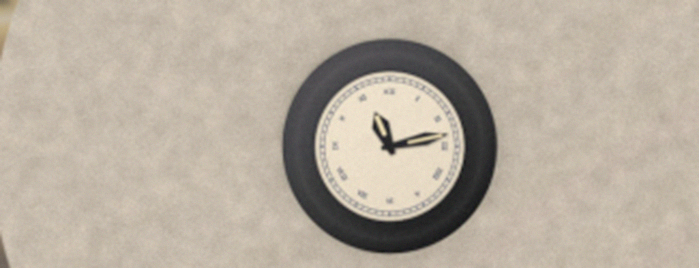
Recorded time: **11:13**
